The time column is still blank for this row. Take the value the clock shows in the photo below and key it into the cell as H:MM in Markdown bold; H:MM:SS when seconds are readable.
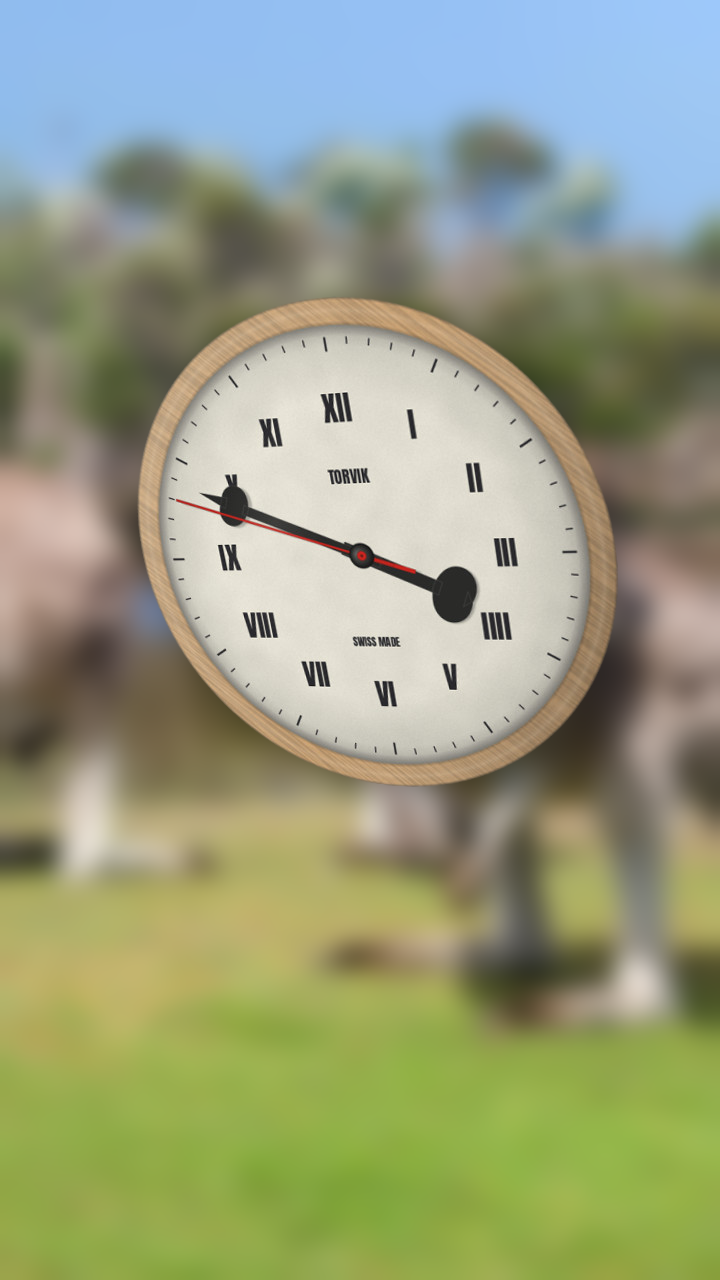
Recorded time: **3:48:48**
